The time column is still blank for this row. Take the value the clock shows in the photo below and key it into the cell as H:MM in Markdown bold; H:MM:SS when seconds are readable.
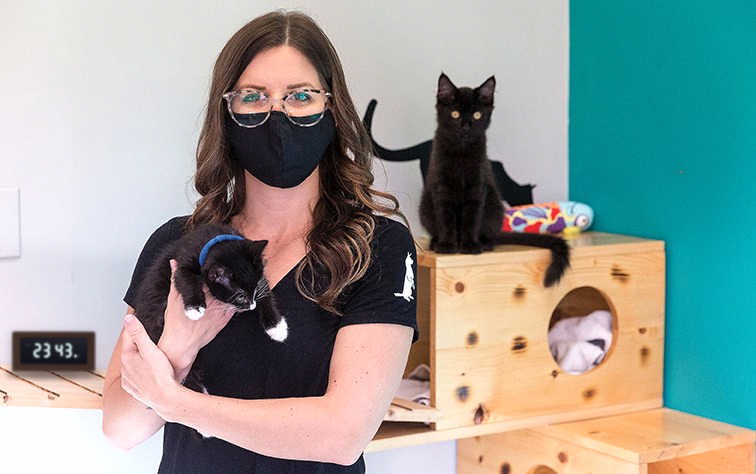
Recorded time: **23:43**
